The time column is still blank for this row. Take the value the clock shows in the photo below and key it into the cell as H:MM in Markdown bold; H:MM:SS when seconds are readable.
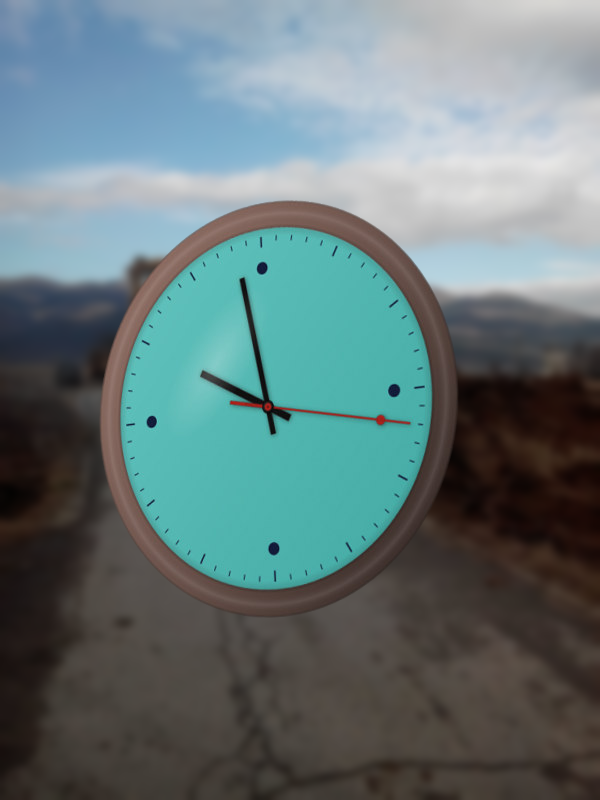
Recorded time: **9:58:17**
